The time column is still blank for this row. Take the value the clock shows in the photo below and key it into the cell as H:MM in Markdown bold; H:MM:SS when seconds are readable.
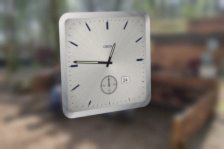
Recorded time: **12:46**
